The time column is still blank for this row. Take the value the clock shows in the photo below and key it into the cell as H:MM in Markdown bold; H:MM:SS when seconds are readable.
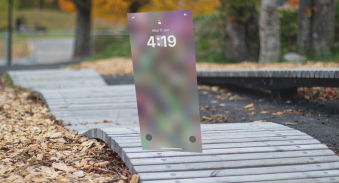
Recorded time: **4:19**
